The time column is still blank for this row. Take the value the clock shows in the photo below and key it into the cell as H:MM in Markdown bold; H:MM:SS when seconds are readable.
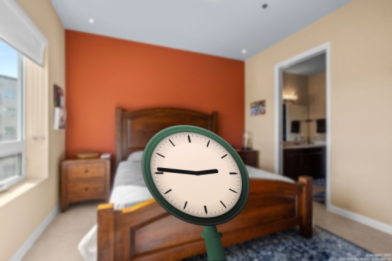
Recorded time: **2:46**
